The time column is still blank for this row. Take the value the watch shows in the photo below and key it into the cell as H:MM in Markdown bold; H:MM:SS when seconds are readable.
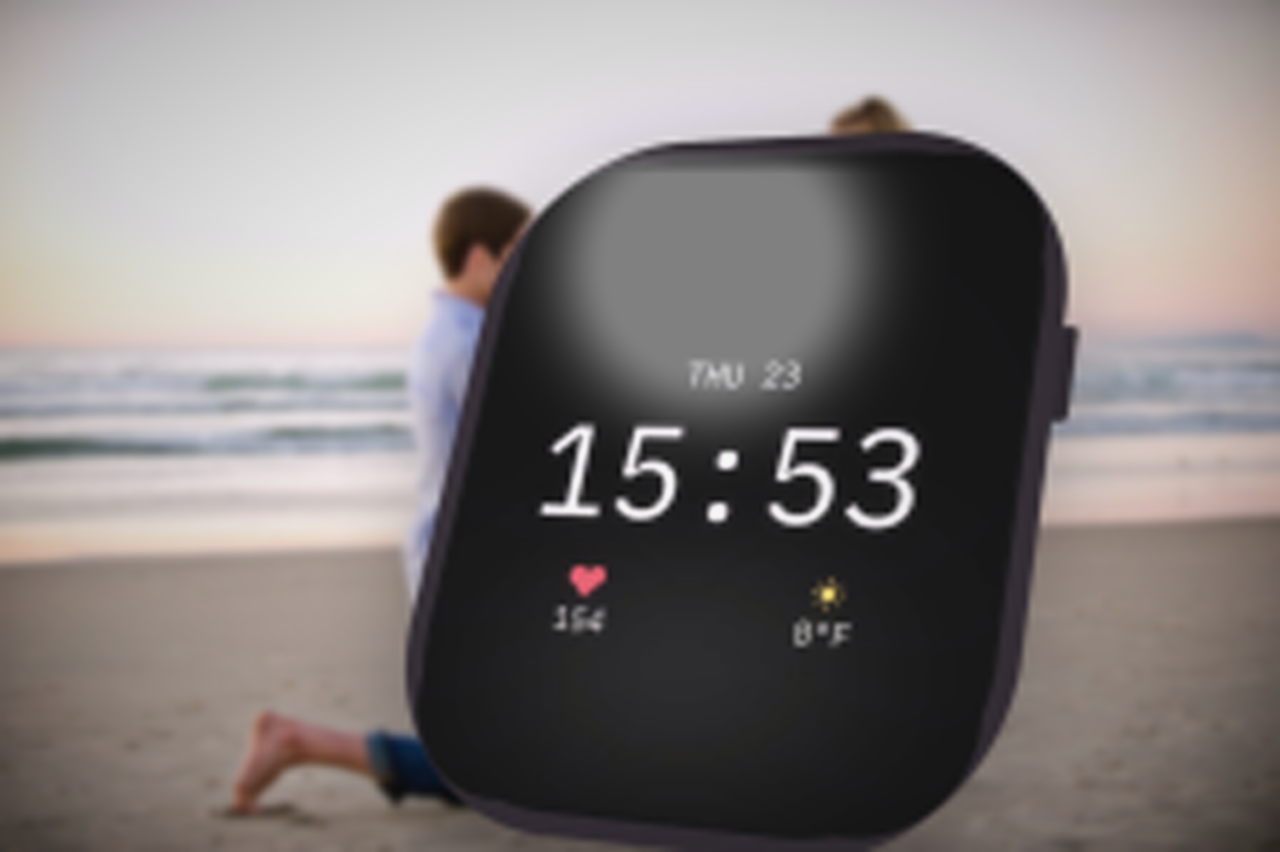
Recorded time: **15:53**
